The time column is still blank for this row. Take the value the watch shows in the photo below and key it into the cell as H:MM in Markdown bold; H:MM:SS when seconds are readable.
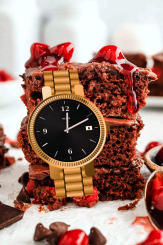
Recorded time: **12:11**
